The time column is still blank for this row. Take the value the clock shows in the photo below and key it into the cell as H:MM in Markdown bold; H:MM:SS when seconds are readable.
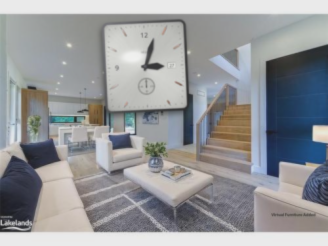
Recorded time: **3:03**
